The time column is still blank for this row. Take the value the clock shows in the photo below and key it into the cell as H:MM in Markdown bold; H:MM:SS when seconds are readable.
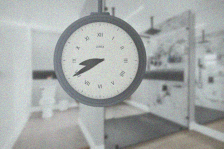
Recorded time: **8:40**
